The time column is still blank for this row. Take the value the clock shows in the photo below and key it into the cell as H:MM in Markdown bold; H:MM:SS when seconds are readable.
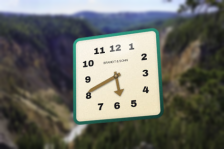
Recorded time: **5:41**
